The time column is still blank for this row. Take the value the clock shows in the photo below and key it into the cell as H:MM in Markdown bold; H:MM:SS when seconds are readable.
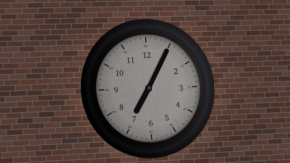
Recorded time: **7:05**
